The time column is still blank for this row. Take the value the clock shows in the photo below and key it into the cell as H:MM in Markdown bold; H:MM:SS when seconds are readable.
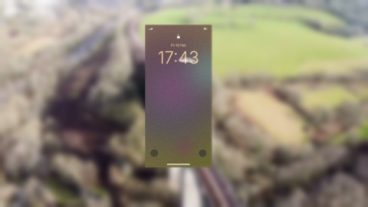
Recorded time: **17:43**
